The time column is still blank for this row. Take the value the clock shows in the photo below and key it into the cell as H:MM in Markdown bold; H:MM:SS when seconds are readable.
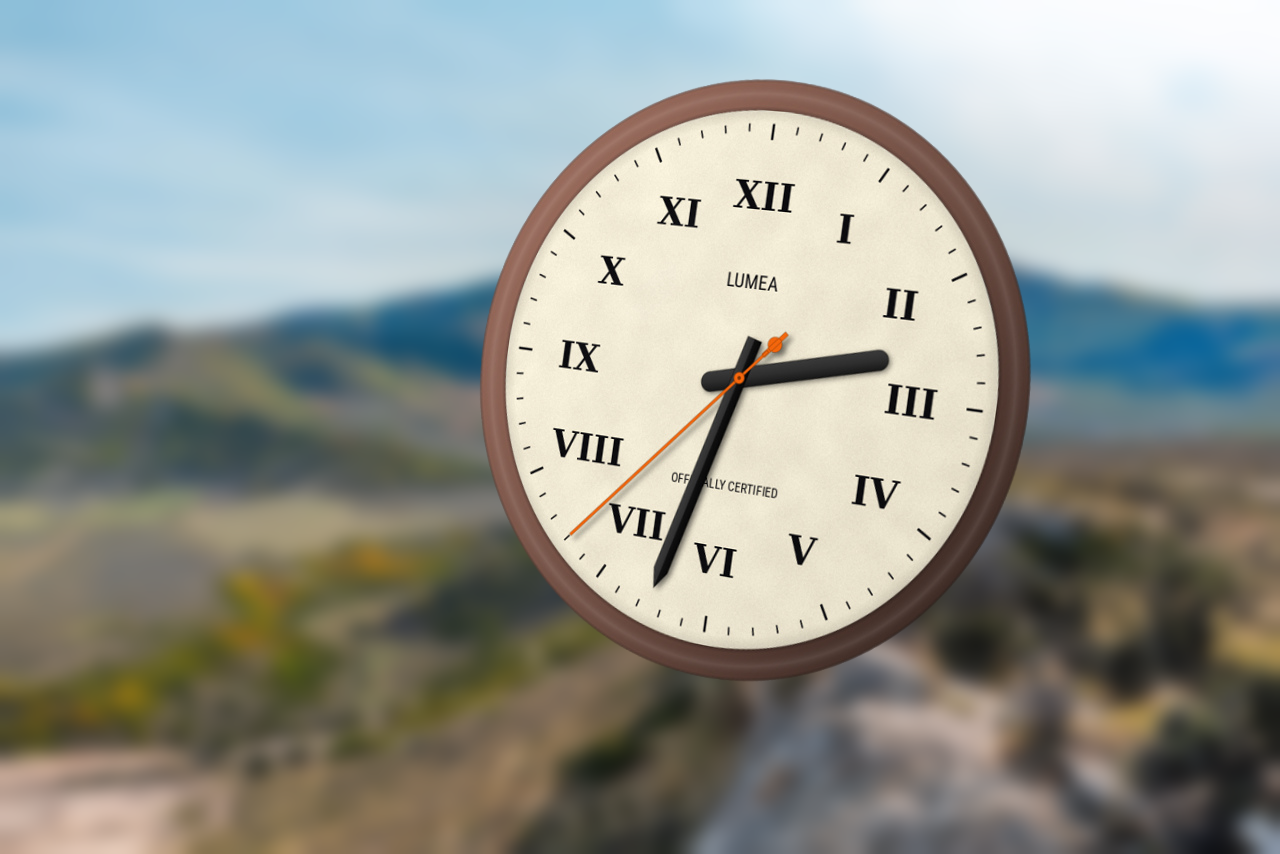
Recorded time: **2:32:37**
